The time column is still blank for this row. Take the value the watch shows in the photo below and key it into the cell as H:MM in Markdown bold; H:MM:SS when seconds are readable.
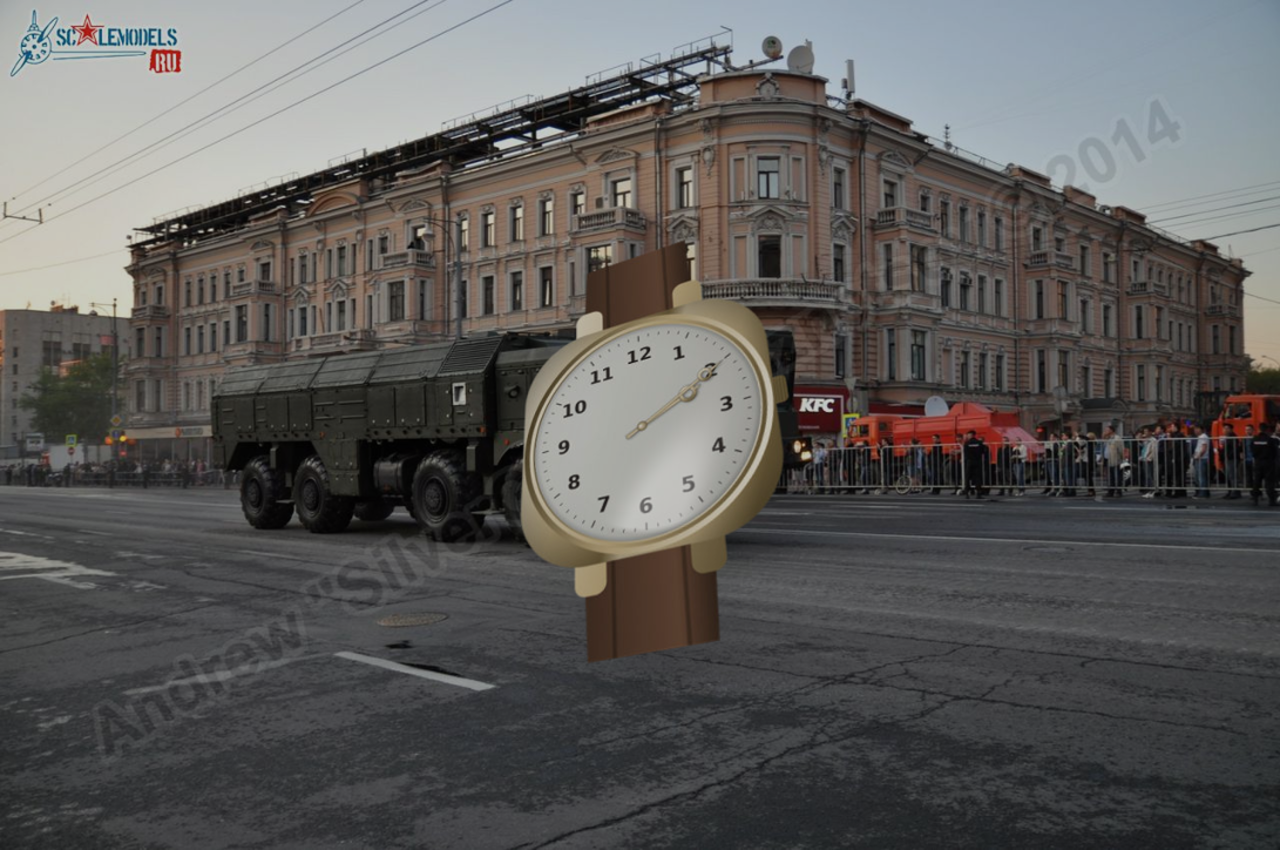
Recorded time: **2:10**
